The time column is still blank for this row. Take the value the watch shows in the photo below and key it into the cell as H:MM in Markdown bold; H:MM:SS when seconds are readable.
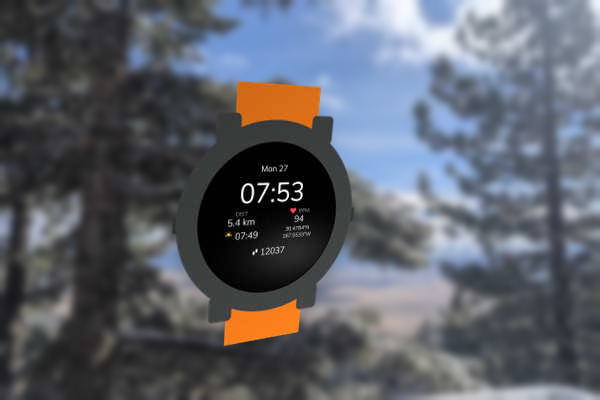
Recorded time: **7:53**
